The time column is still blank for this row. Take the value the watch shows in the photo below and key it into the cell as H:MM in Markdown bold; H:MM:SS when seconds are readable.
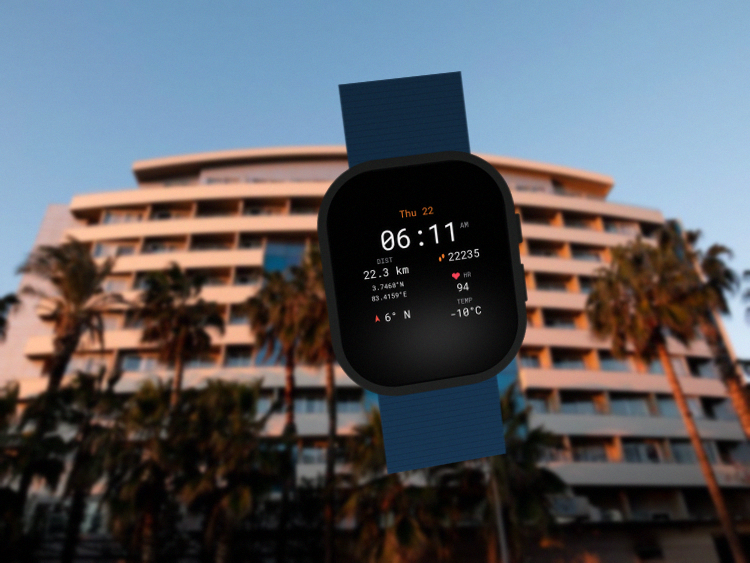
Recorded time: **6:11**
